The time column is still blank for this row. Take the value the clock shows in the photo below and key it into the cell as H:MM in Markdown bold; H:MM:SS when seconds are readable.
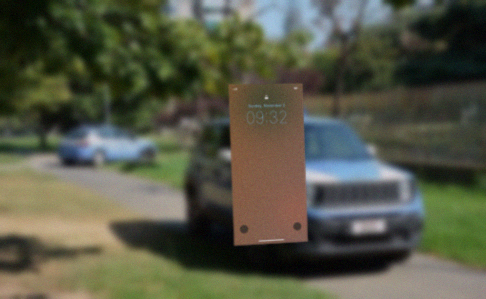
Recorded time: **9:32**
